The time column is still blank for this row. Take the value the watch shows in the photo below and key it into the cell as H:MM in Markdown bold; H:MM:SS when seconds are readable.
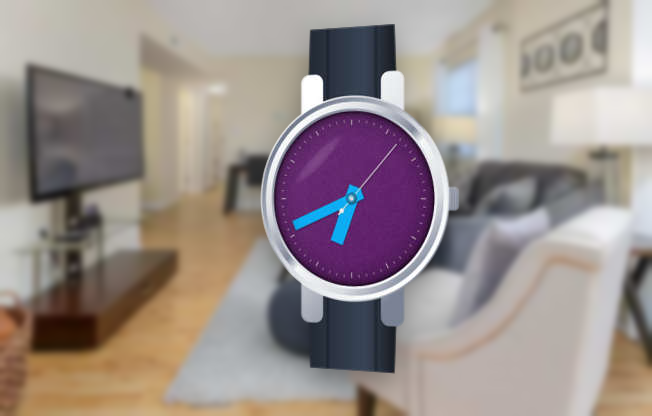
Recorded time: **6:41:07**
